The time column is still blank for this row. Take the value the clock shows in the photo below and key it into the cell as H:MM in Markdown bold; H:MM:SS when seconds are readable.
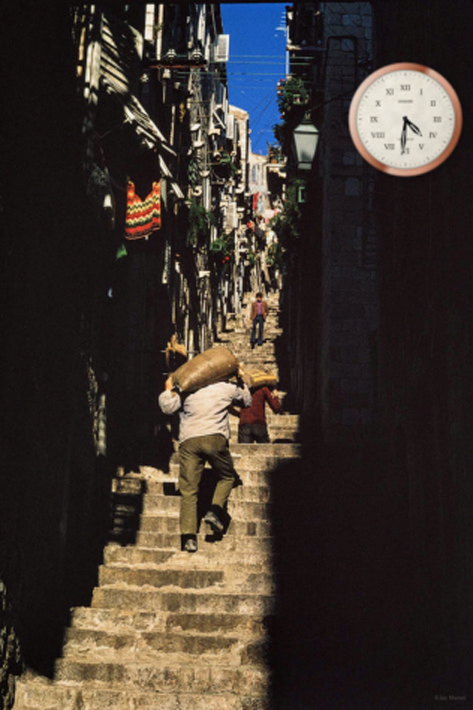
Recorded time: **4:31**
